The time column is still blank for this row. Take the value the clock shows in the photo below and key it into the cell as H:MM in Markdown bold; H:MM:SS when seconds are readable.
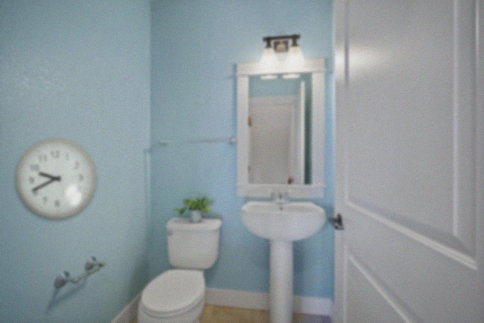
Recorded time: **9:41**
